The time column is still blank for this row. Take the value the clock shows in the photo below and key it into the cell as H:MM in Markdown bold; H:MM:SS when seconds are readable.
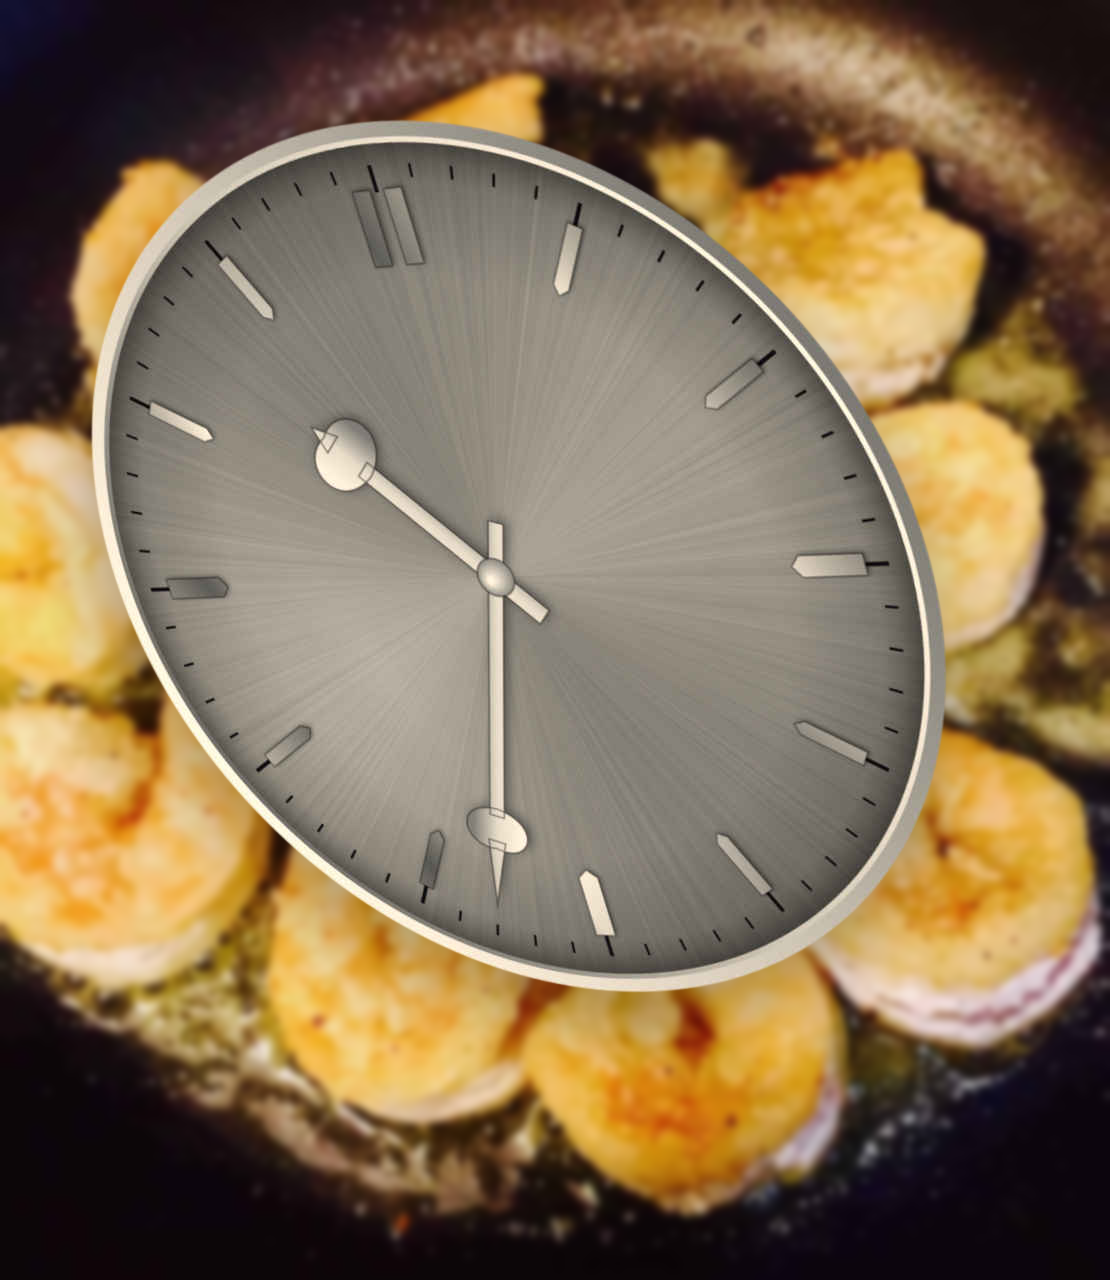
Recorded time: **10:33**
